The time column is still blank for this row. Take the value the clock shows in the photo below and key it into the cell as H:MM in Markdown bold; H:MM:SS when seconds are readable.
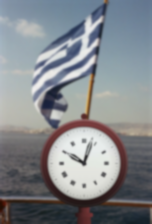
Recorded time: **10:03**
